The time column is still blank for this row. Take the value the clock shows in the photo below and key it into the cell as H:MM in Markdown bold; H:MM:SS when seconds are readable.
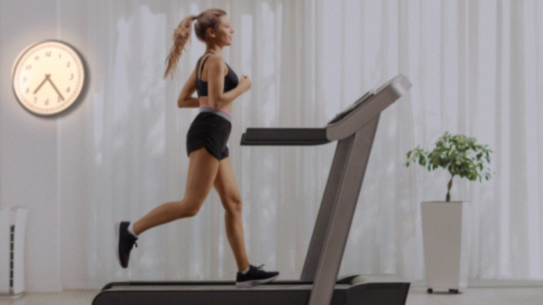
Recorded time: **7:24**
